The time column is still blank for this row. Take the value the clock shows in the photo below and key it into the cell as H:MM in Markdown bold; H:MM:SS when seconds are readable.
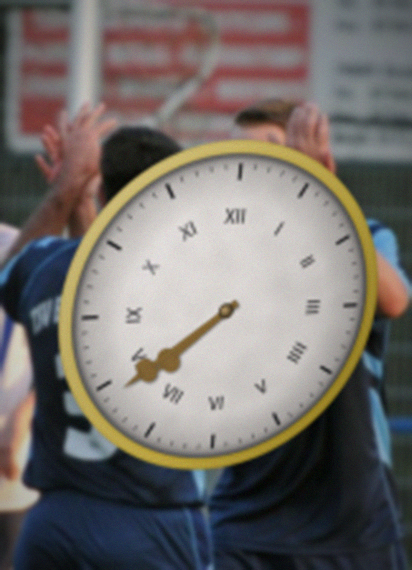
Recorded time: **7:39**
